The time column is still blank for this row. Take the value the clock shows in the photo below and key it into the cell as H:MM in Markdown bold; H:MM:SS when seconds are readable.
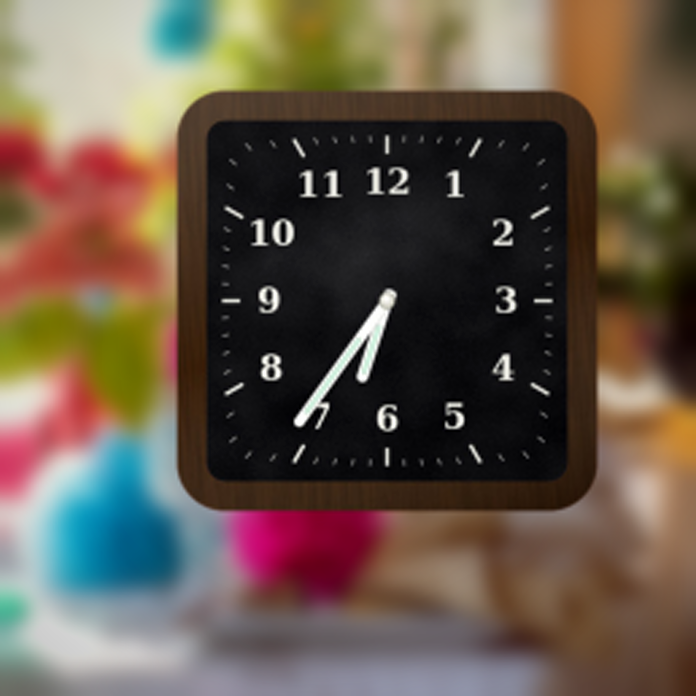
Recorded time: **6:36**
